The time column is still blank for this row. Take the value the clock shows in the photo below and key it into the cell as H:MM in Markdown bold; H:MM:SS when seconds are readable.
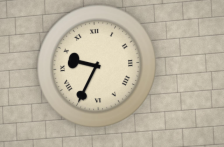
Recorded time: **9:35**
